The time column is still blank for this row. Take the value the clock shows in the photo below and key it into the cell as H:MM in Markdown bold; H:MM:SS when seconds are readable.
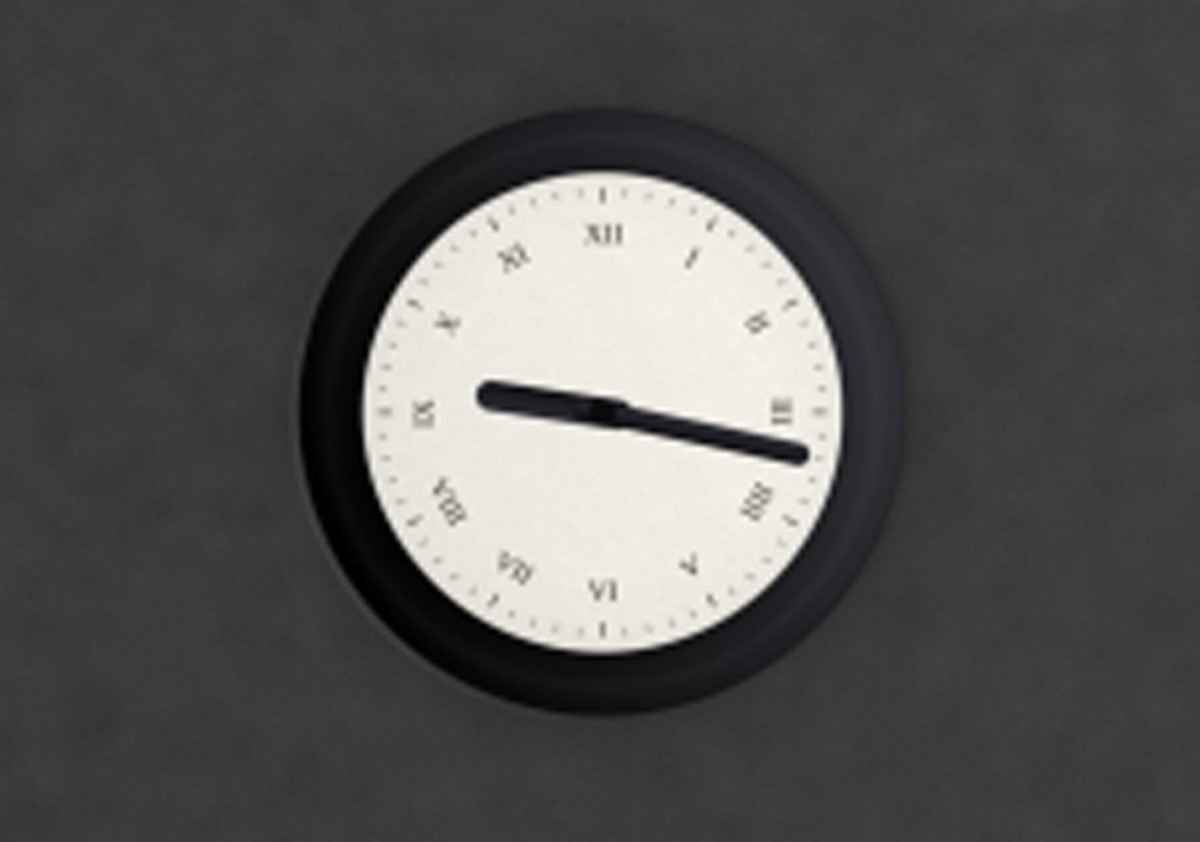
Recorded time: **9:17**
